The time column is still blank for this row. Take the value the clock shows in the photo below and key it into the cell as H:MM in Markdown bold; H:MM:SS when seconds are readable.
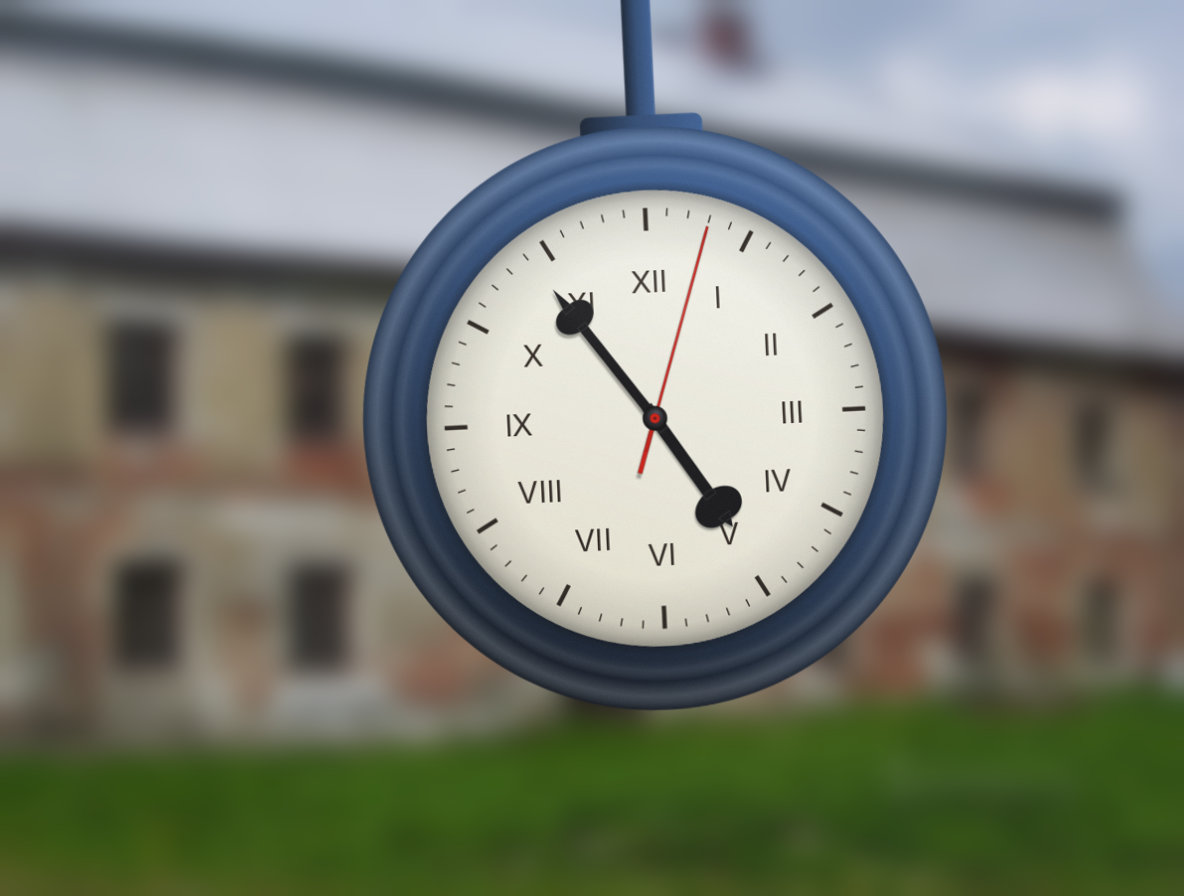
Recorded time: **4:54:03**
